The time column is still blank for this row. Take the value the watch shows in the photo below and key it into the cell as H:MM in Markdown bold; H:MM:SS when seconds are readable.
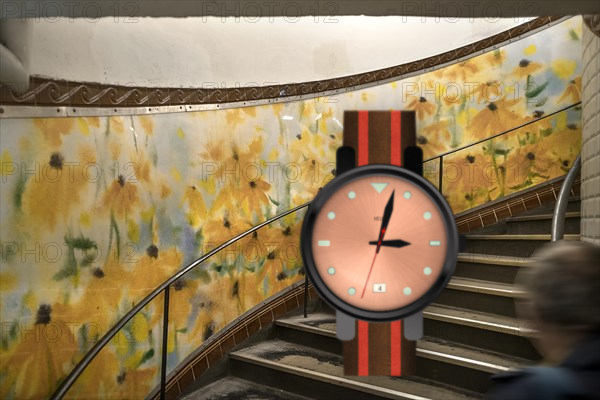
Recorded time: **3:02:33**
